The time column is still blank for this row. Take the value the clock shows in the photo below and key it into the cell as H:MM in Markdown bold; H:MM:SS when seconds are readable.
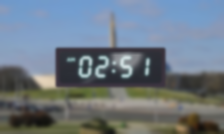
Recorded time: **2:51**
